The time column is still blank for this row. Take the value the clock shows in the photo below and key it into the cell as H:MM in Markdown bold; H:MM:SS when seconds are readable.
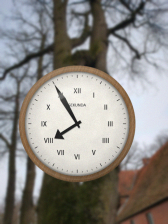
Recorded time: **7:55**
